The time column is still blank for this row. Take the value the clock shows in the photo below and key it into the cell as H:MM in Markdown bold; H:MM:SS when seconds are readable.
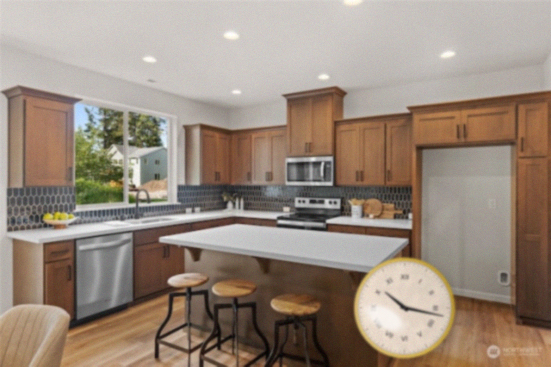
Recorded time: **10:17**
